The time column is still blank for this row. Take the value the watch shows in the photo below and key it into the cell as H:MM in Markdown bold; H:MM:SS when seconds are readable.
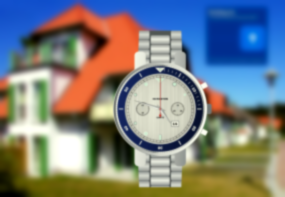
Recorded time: **4:48**
